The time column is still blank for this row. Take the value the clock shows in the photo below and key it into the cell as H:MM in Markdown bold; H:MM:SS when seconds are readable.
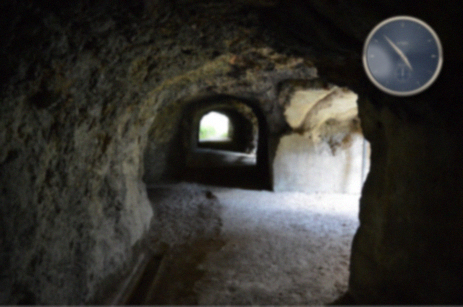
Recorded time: **4:53**
